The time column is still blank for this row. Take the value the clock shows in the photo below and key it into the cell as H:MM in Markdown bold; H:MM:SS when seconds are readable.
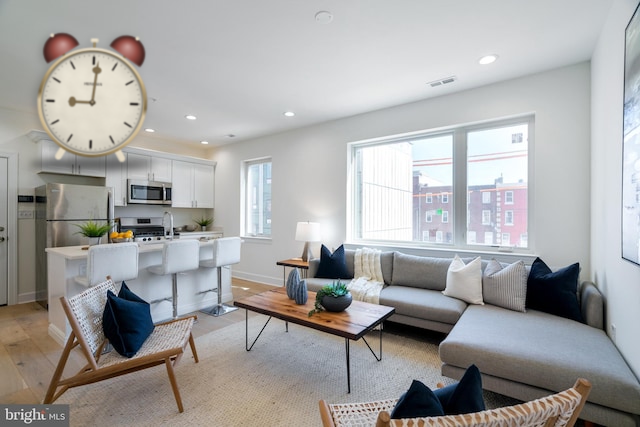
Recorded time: **9:01**
